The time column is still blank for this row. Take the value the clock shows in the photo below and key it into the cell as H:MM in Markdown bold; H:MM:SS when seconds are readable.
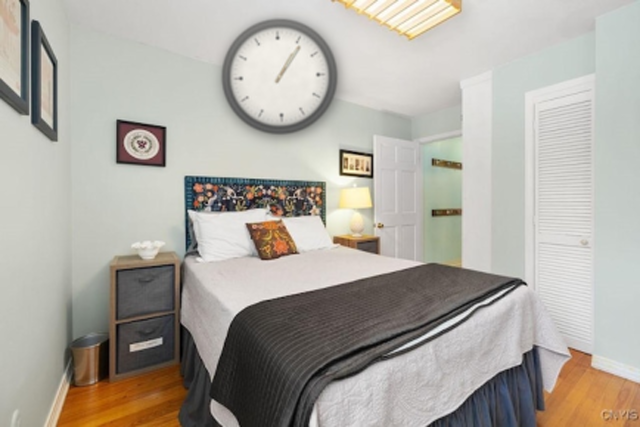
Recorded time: **1:06**
